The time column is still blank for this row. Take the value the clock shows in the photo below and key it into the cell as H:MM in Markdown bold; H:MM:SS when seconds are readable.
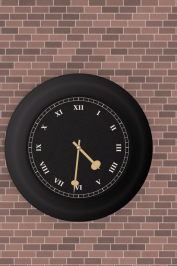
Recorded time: **4:31**
